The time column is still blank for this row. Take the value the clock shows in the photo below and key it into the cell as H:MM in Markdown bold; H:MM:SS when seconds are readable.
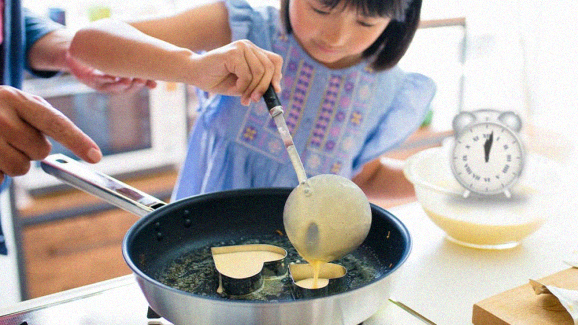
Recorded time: **12:02**
